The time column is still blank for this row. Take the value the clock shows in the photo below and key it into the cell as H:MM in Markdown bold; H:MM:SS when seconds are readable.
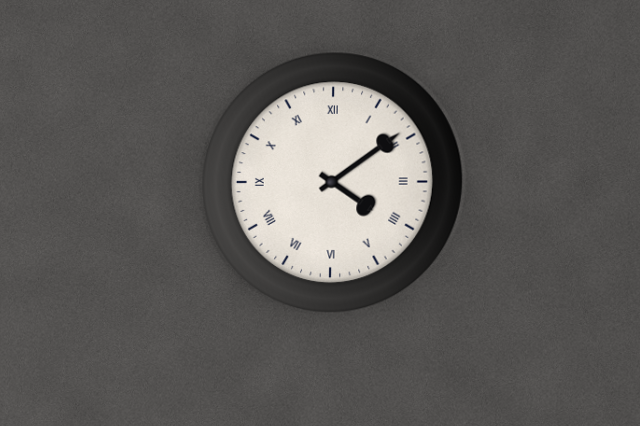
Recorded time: **4:09**
